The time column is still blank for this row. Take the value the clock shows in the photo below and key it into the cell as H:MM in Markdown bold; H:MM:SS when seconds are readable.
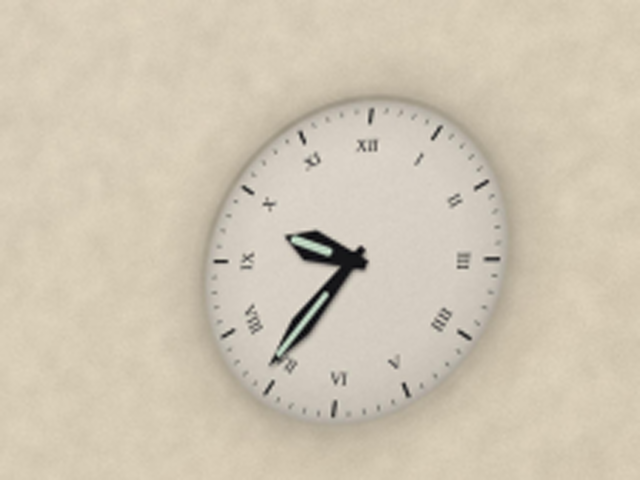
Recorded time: **9:36**
